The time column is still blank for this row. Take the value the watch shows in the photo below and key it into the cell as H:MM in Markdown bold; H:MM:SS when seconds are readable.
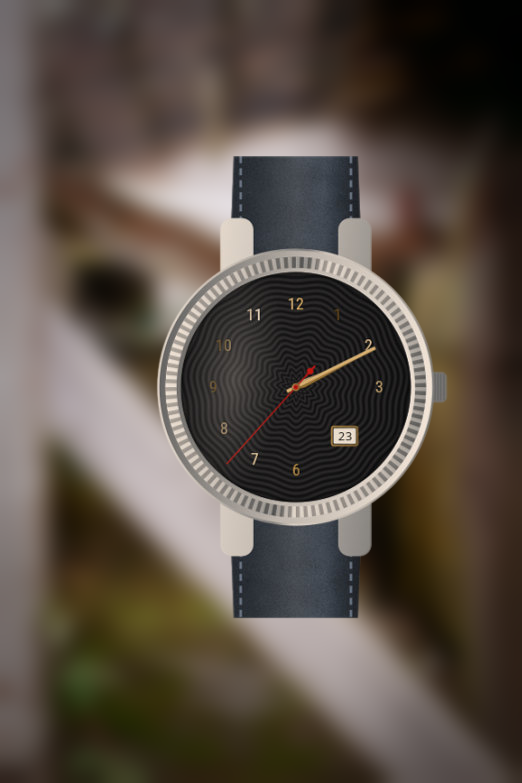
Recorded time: **2:10:37**
